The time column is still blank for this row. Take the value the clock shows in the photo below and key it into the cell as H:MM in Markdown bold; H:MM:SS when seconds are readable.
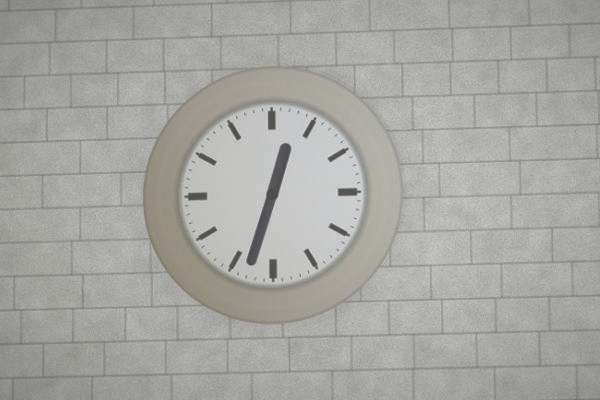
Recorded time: **12:33**
